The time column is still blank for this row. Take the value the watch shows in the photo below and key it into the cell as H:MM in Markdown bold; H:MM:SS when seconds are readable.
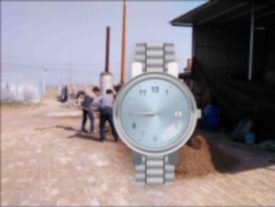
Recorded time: **8:45**
